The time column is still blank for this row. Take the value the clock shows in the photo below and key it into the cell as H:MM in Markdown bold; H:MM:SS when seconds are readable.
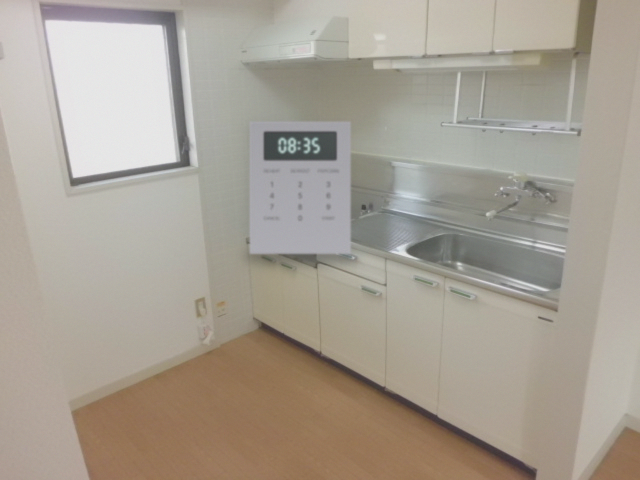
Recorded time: **8:35**
